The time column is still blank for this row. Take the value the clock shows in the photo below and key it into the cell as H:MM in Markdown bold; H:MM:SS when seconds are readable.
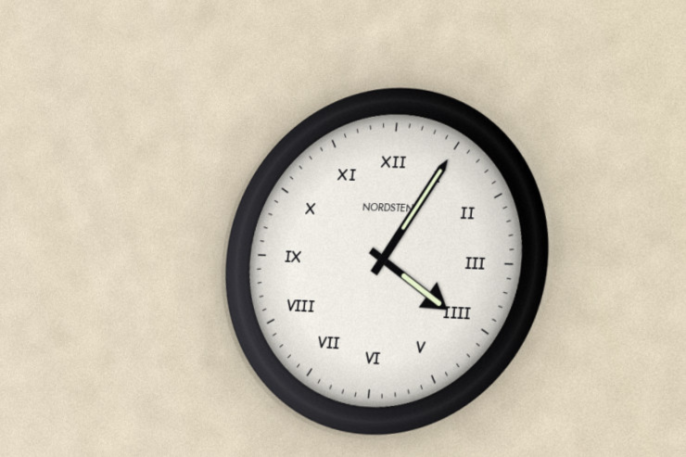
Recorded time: **4:05**
